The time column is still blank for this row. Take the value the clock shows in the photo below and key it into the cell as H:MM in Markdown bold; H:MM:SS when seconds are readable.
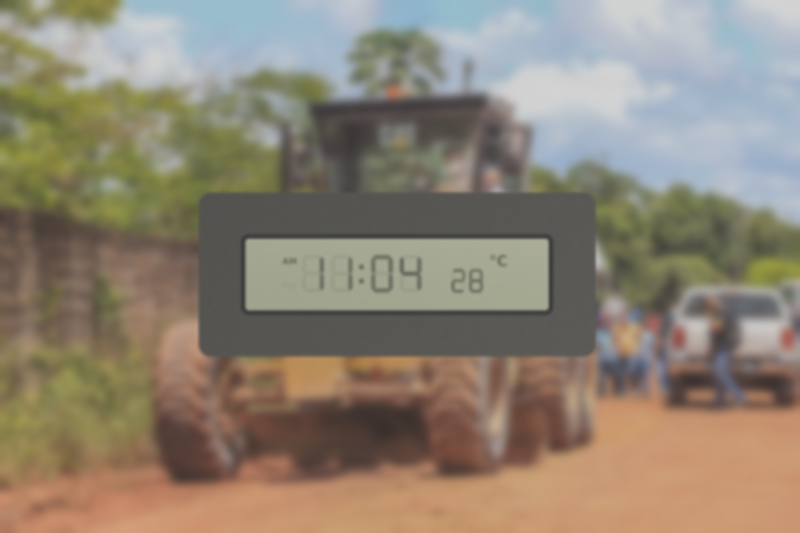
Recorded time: **11:04**
